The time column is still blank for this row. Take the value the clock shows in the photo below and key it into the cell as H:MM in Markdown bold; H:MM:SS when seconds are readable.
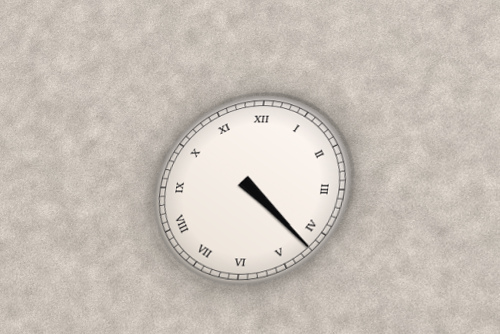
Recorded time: **4:22**
